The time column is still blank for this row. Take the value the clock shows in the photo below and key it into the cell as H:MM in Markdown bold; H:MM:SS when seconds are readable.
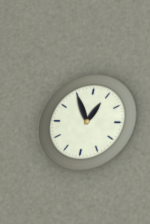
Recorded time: **12:55**
